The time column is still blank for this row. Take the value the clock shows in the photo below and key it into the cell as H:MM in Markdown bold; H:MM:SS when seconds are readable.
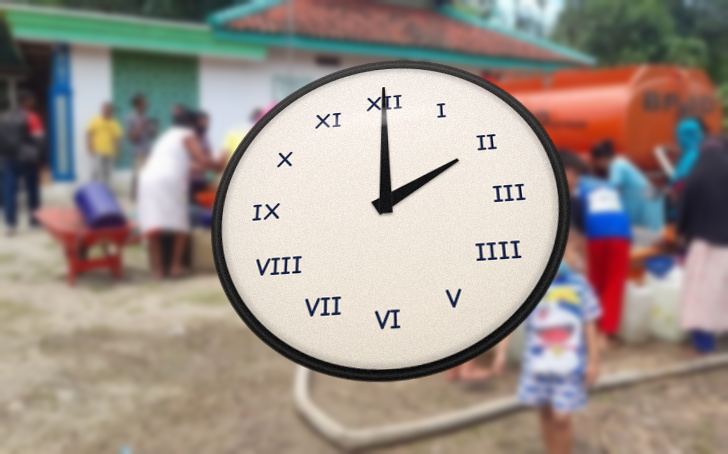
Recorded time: **2:00**
